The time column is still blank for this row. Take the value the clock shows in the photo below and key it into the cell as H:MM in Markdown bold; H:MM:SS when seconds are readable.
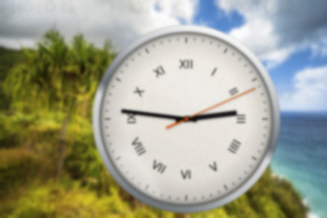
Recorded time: **2:46:11**
